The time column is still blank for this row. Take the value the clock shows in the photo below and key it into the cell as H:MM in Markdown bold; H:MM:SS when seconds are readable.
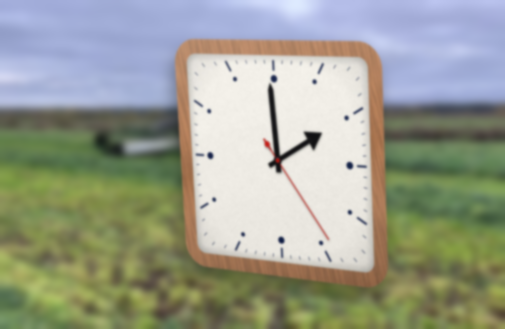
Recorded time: **1:59:24**
